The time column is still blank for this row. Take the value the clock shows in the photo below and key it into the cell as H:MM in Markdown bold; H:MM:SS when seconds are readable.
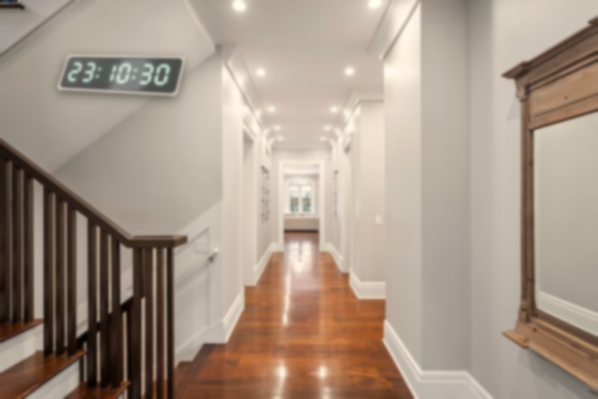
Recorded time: **23:10:30**
